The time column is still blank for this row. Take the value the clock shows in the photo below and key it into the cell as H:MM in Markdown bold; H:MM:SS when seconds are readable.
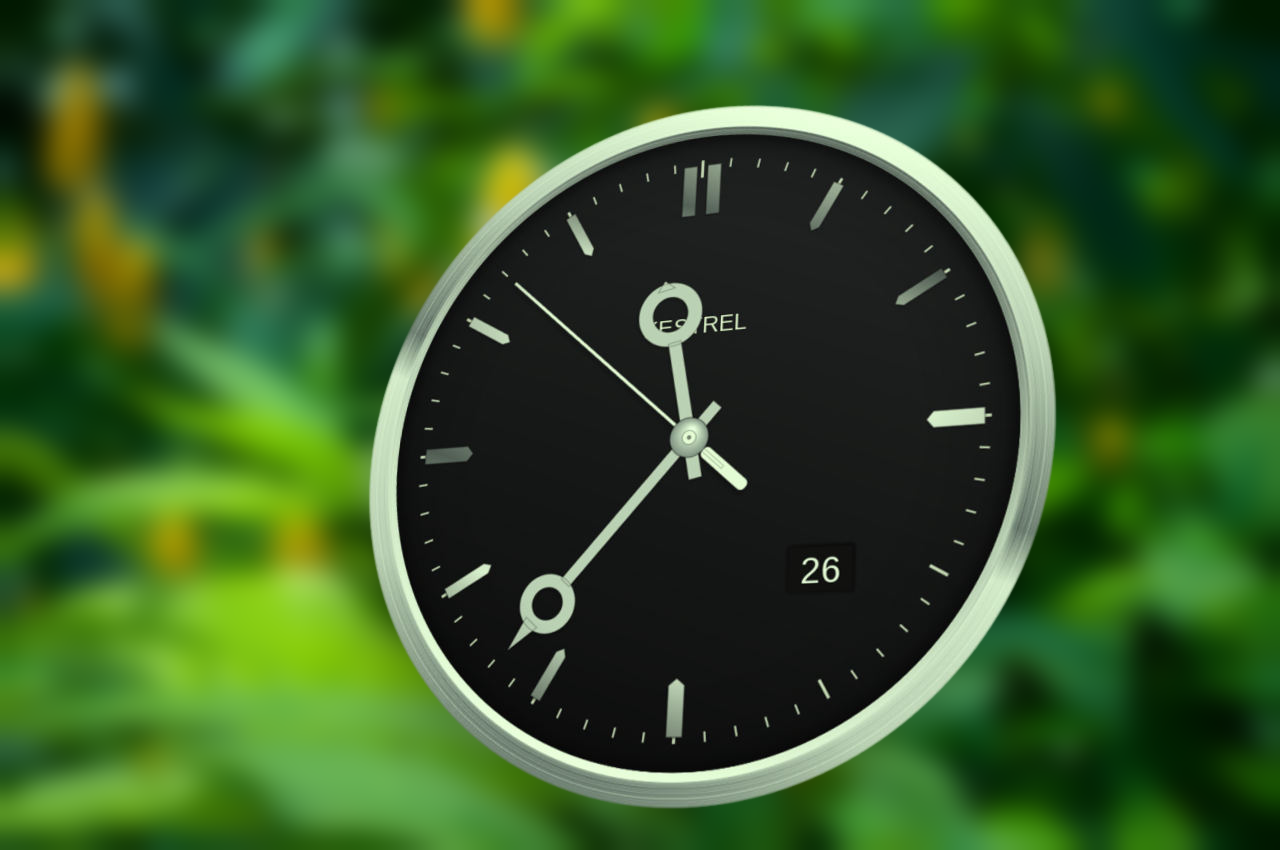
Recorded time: **11:36:52**
